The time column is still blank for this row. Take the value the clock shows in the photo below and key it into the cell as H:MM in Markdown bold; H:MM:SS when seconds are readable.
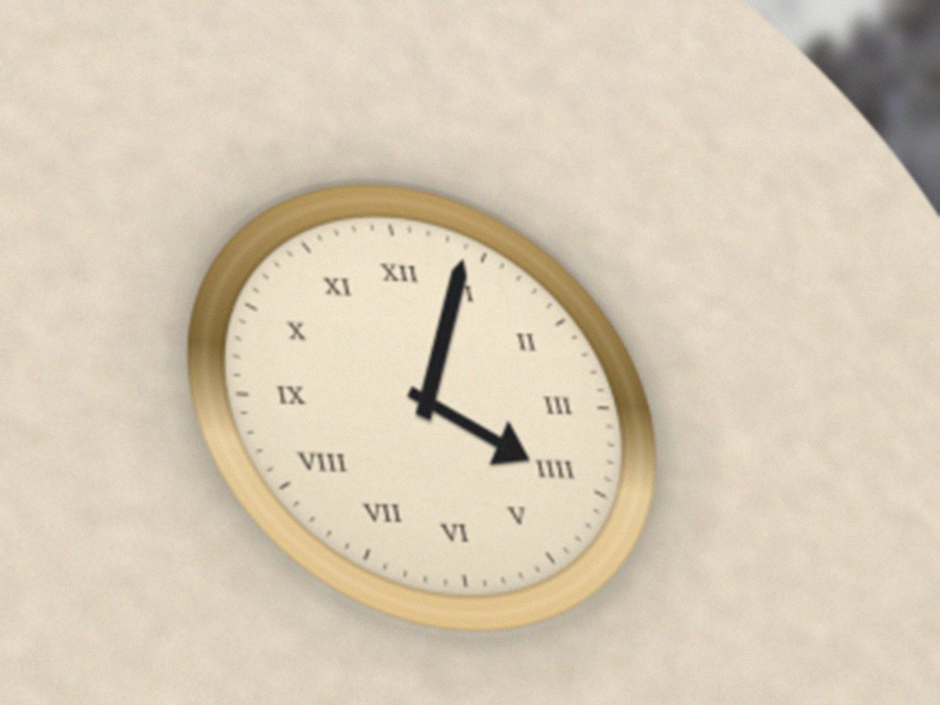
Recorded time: **4:04**
